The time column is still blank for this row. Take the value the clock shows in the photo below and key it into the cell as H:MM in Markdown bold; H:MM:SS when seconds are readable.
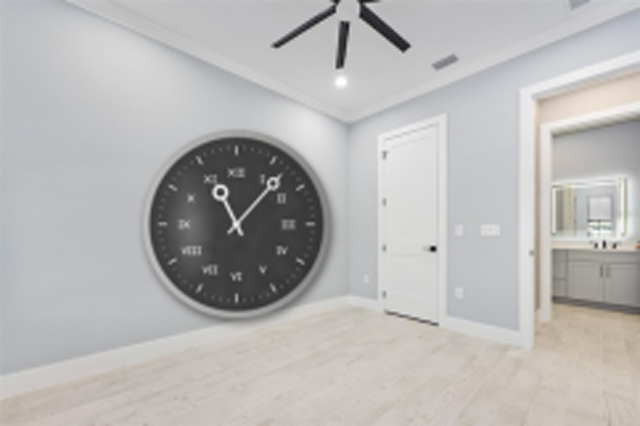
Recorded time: **11:07**
